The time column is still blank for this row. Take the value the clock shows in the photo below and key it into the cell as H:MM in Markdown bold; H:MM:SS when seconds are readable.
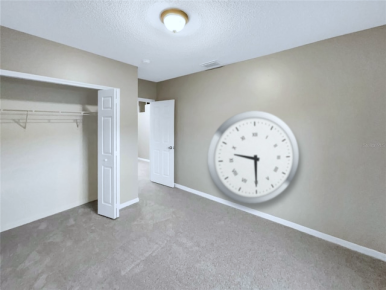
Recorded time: **9:30**
